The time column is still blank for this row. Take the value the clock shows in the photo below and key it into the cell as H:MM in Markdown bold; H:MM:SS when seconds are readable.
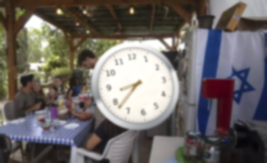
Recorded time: **8:38**
